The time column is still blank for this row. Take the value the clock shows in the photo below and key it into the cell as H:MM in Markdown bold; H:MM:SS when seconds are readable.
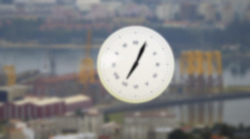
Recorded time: **7:04**
